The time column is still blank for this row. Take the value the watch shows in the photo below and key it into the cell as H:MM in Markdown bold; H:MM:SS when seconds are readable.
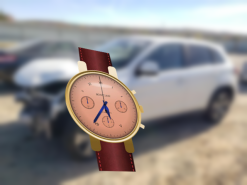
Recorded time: **5:36**
